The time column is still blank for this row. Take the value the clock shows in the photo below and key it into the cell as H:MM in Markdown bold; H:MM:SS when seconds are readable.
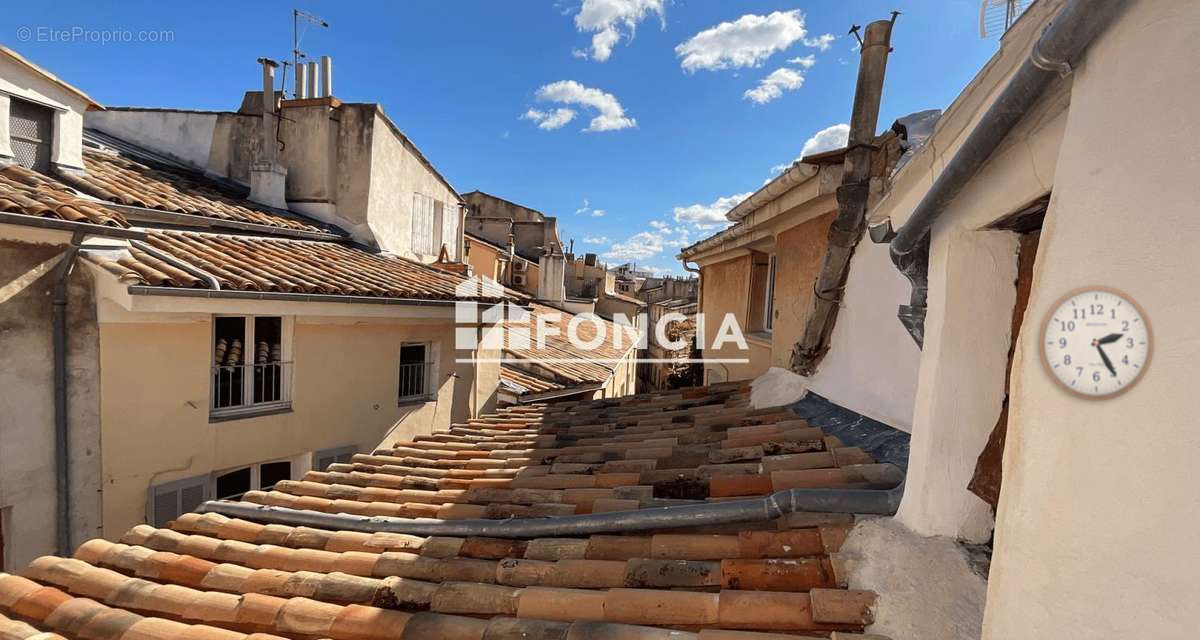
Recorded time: **2:25**
